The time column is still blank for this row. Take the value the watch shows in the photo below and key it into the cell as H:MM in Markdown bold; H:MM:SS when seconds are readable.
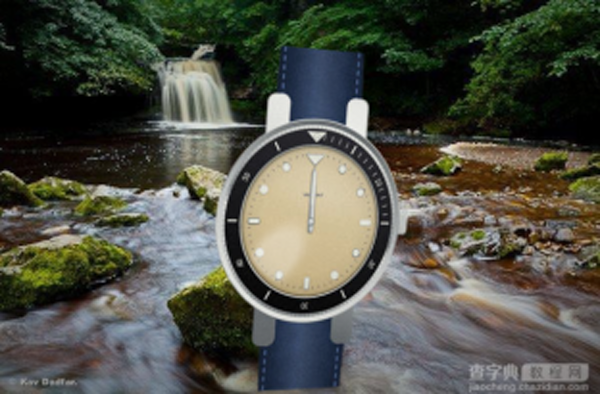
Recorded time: **12:00**
